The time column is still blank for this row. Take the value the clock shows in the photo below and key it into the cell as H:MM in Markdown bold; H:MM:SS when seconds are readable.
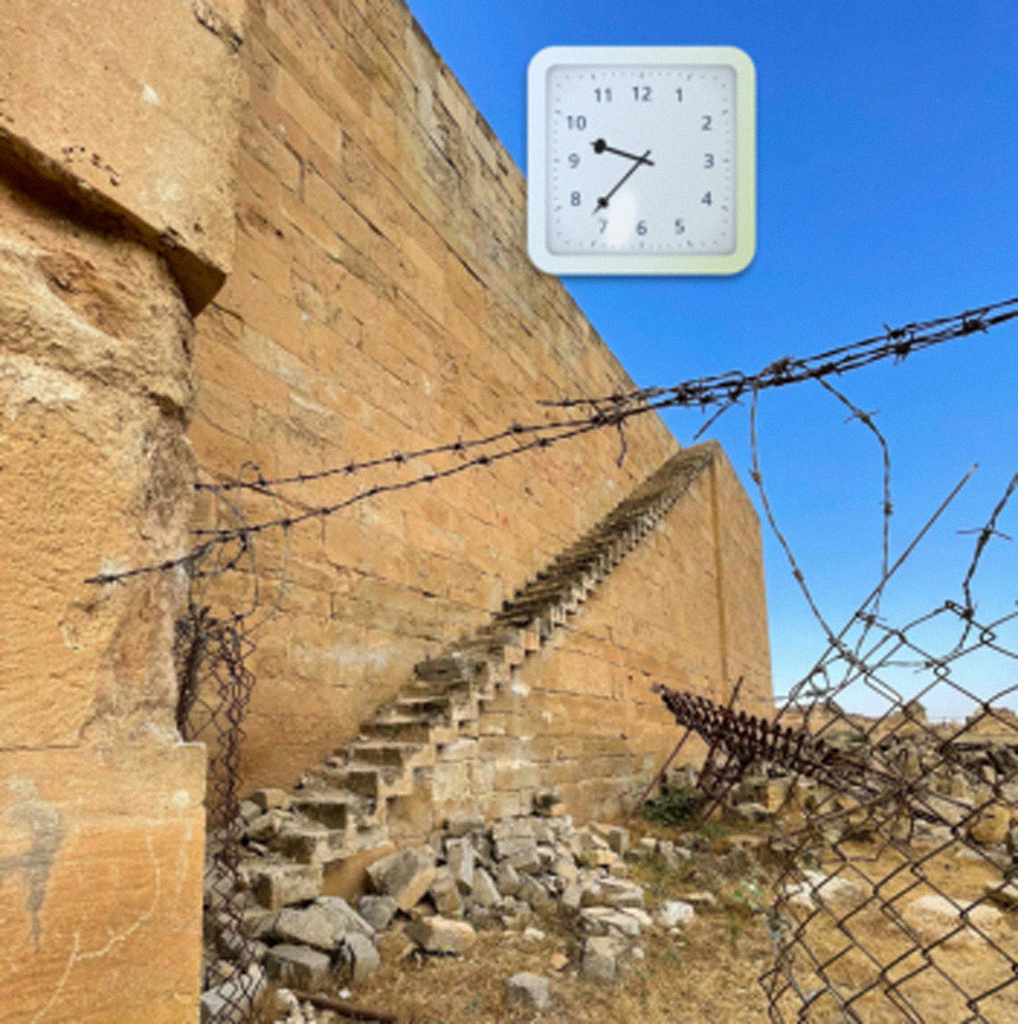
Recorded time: **9:37**
